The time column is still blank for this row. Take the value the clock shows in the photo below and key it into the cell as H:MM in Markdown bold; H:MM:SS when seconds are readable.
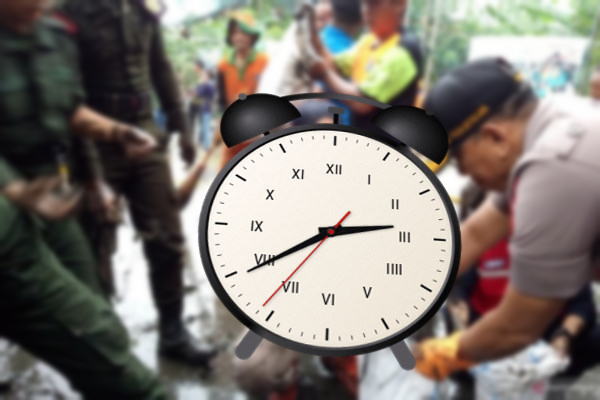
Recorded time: **2:39:36**
